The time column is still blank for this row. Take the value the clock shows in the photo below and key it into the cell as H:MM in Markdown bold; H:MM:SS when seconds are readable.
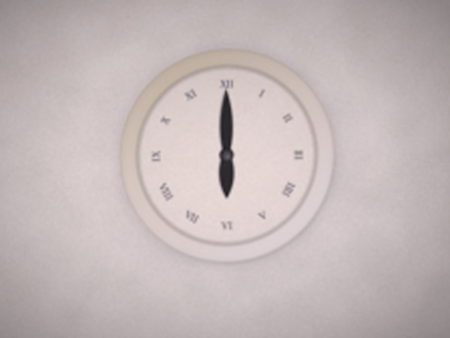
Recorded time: **6:00**
